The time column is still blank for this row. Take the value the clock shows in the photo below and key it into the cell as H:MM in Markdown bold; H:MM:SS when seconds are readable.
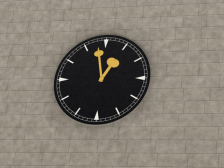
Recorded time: **12:58**
